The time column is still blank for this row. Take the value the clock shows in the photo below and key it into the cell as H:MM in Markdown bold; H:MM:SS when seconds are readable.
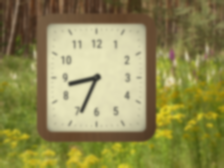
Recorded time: **8:34**
